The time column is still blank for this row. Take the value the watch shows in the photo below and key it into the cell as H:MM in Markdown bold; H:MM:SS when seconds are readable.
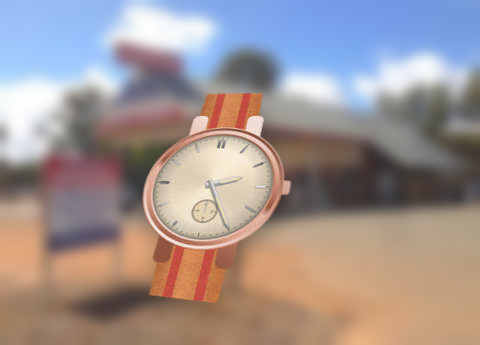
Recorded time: **2:25**
